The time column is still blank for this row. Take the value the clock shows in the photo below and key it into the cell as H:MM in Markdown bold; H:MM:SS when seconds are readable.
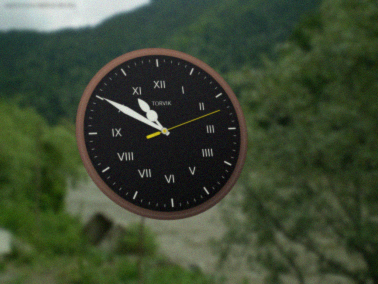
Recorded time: **10:50:12**
